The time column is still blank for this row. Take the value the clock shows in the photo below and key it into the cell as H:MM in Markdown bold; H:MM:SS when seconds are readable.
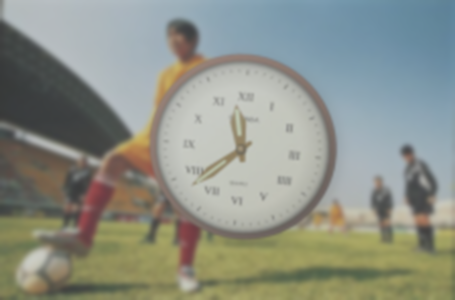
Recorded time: **11:38**
